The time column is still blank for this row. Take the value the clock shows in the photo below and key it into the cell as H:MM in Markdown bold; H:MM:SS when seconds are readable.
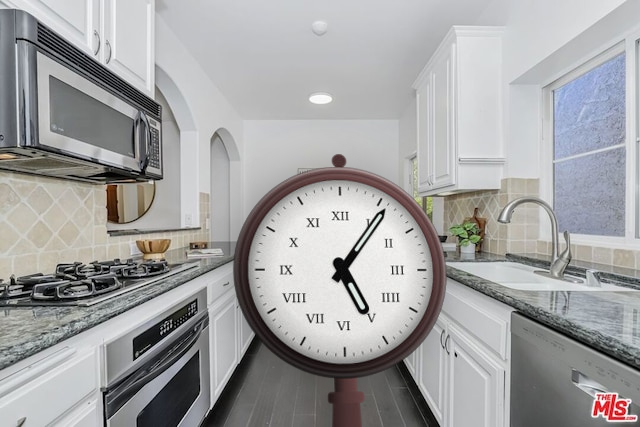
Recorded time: **5:06**
